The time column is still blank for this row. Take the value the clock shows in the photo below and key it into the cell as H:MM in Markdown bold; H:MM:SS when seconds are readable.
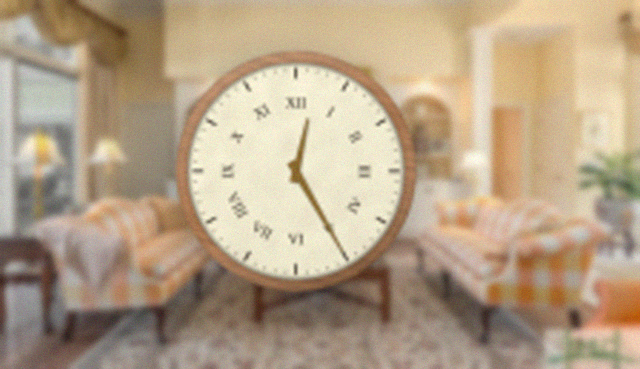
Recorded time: **12:25**
